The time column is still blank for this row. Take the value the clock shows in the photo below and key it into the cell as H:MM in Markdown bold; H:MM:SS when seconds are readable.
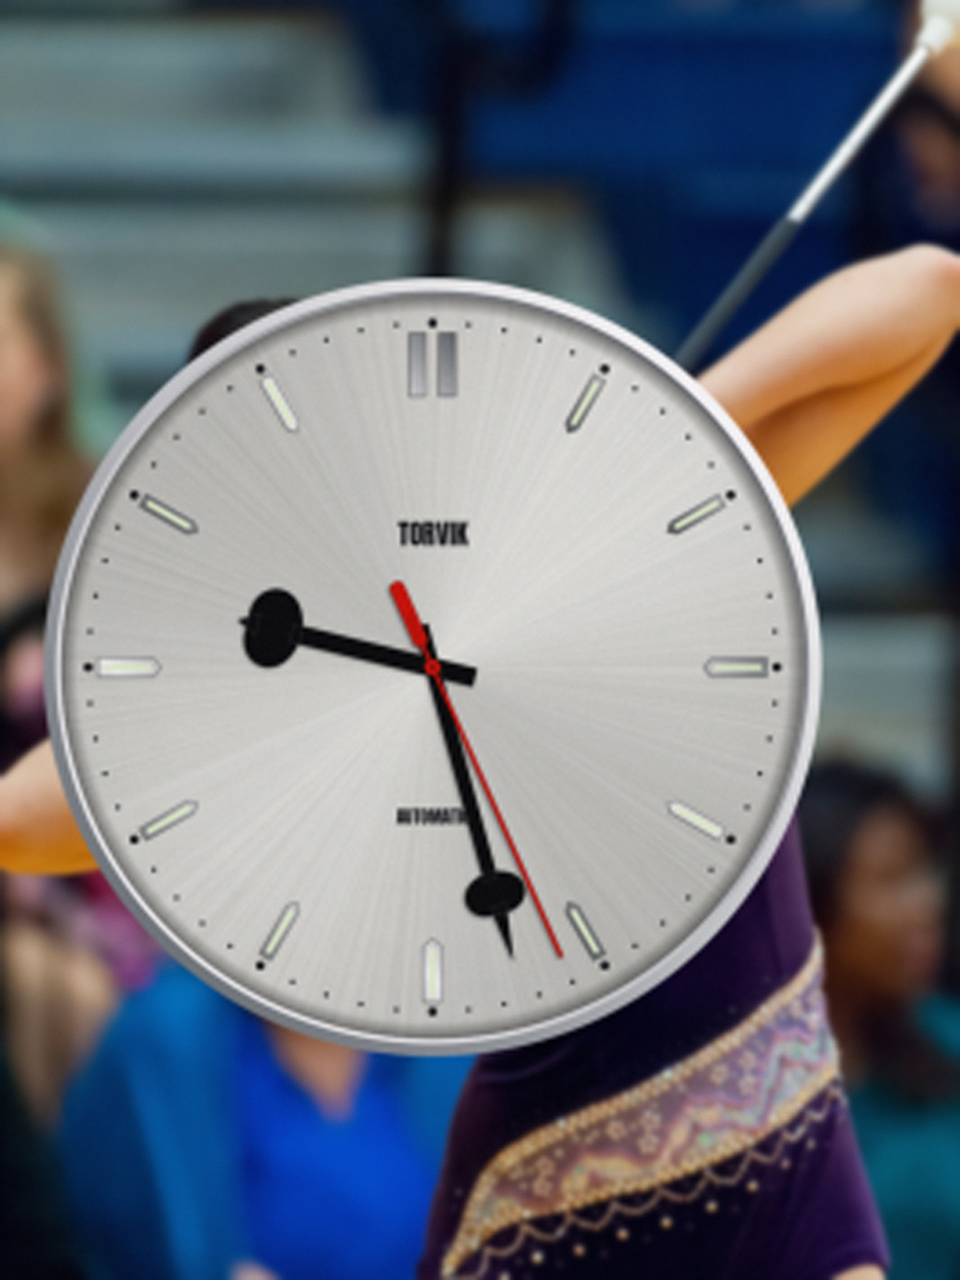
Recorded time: **9:27:26**
